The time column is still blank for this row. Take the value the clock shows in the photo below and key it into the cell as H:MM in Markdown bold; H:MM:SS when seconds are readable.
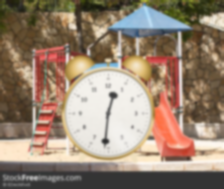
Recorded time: **12:31**
